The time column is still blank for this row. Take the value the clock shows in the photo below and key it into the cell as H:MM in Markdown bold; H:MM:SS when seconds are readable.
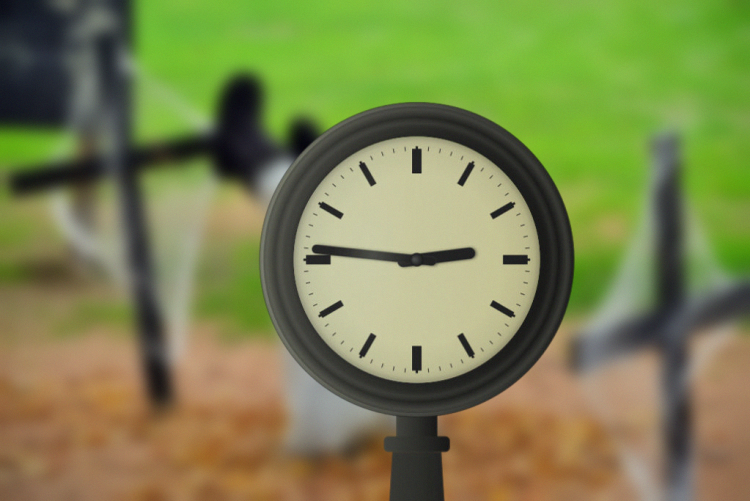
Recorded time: **2:46**
